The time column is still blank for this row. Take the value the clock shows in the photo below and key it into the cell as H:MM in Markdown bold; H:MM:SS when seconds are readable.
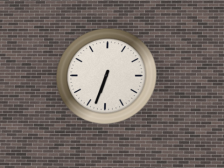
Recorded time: **6:33**
